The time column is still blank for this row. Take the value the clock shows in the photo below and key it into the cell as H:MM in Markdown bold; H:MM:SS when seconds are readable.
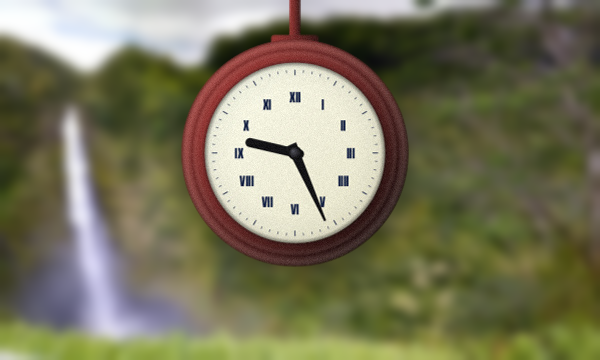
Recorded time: **9:26**
